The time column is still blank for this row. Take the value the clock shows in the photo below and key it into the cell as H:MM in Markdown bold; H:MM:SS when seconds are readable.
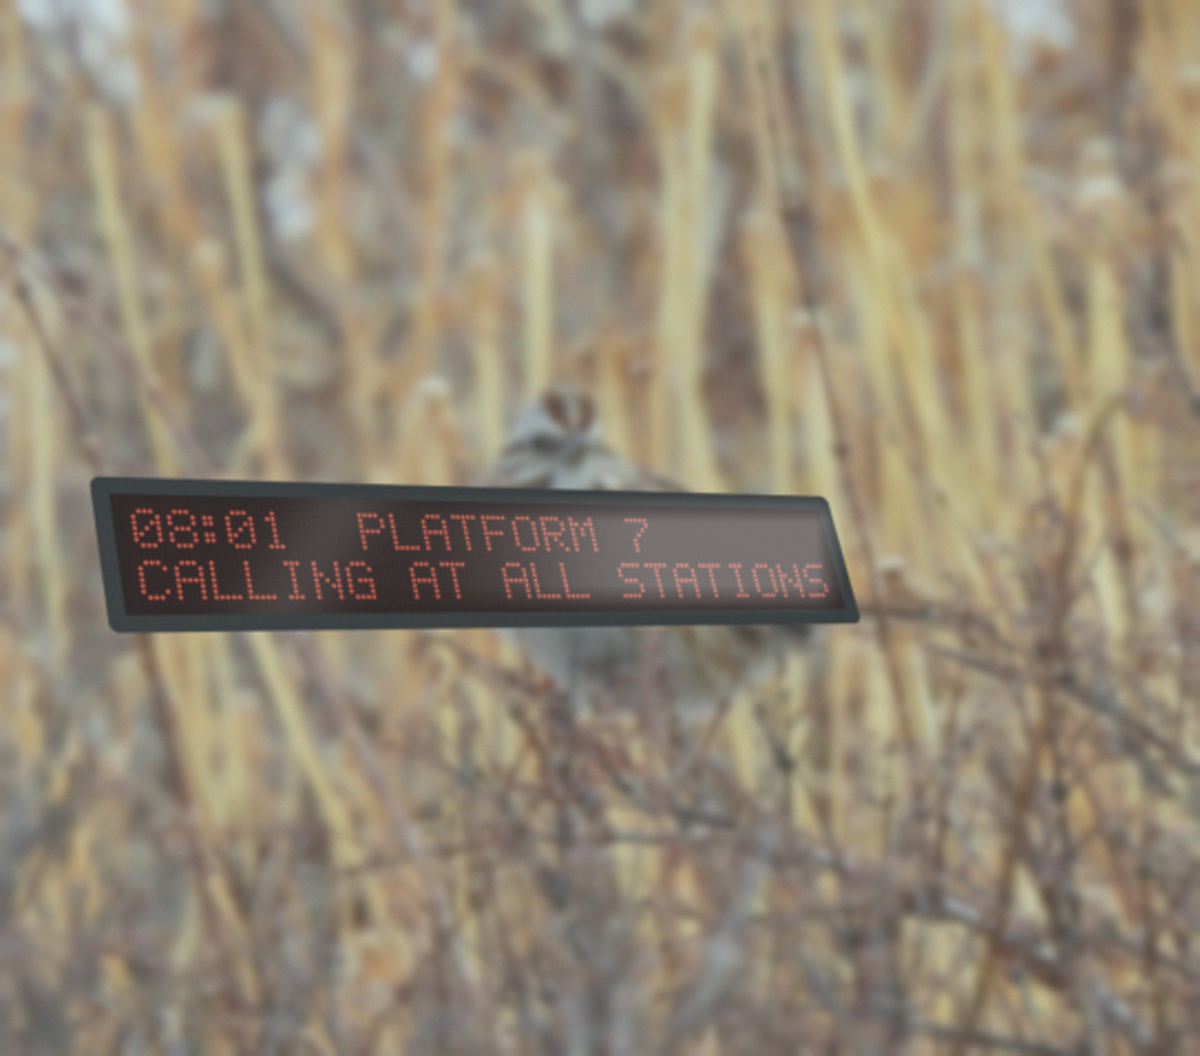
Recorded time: **8:01**
